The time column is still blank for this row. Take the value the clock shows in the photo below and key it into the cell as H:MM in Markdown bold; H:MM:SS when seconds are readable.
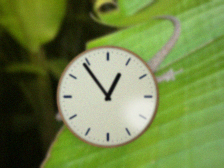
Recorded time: **12:54**
